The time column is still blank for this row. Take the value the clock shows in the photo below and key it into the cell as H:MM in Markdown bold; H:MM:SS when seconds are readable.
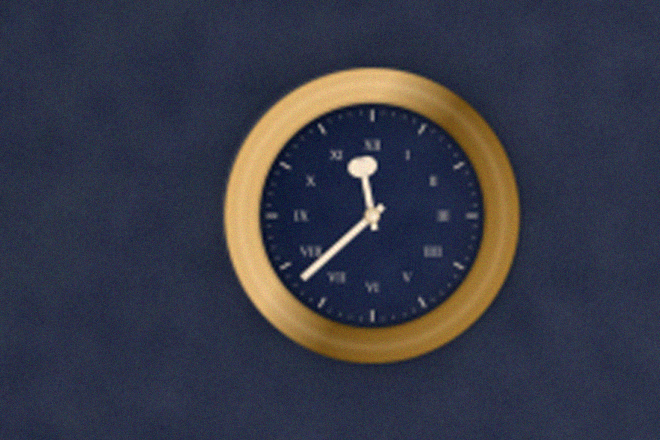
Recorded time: **11:38**
